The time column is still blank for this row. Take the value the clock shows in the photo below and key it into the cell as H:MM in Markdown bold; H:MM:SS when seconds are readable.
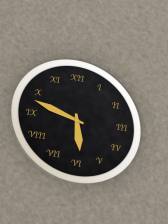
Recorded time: **5:48**
